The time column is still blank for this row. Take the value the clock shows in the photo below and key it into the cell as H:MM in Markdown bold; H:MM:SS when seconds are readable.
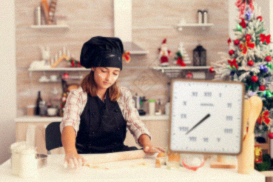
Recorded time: **7:38**
